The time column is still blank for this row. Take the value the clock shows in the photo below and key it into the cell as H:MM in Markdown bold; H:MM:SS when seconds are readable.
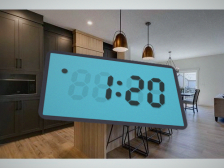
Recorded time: **1:20**
